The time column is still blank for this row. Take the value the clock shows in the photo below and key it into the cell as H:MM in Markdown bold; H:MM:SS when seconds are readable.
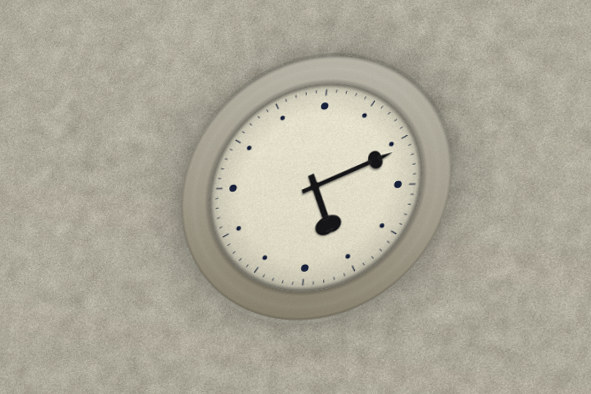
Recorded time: **5:11**
